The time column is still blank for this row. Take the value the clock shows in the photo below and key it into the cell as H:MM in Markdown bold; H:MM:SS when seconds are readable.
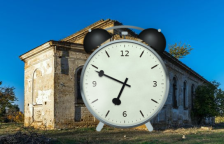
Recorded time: **6:49**
